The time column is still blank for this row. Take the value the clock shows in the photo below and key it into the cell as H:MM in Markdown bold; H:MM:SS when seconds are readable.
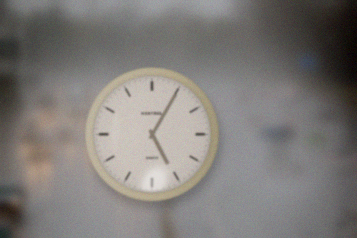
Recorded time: **5:05**
